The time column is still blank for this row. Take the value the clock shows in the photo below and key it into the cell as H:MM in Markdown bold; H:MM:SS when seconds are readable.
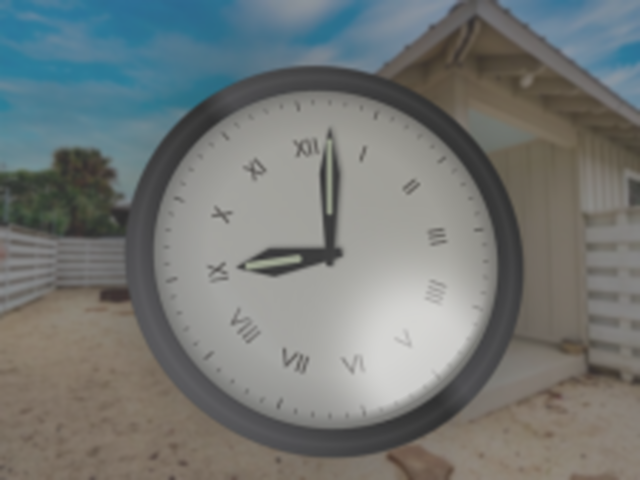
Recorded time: **9:02**
